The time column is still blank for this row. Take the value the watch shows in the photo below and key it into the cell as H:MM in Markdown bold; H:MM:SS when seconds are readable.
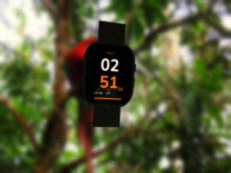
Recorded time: **2:51**
